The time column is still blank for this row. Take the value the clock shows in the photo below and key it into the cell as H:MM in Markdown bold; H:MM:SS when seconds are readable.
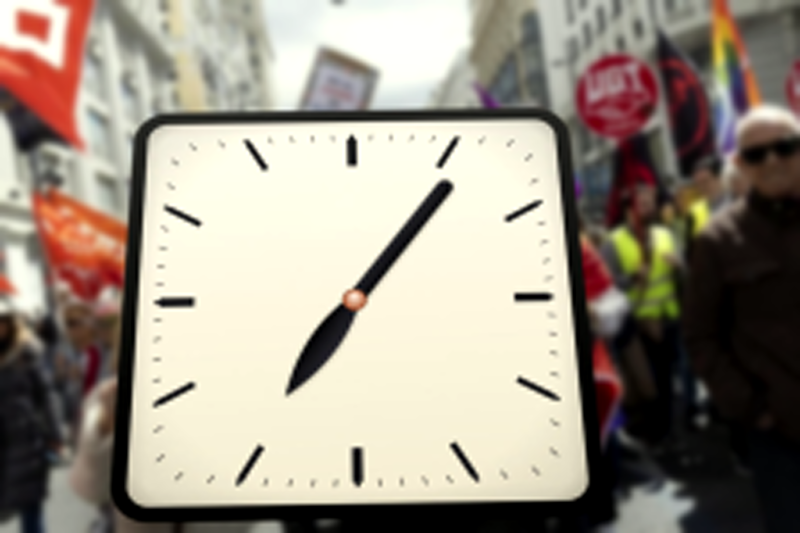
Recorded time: **7:06**
